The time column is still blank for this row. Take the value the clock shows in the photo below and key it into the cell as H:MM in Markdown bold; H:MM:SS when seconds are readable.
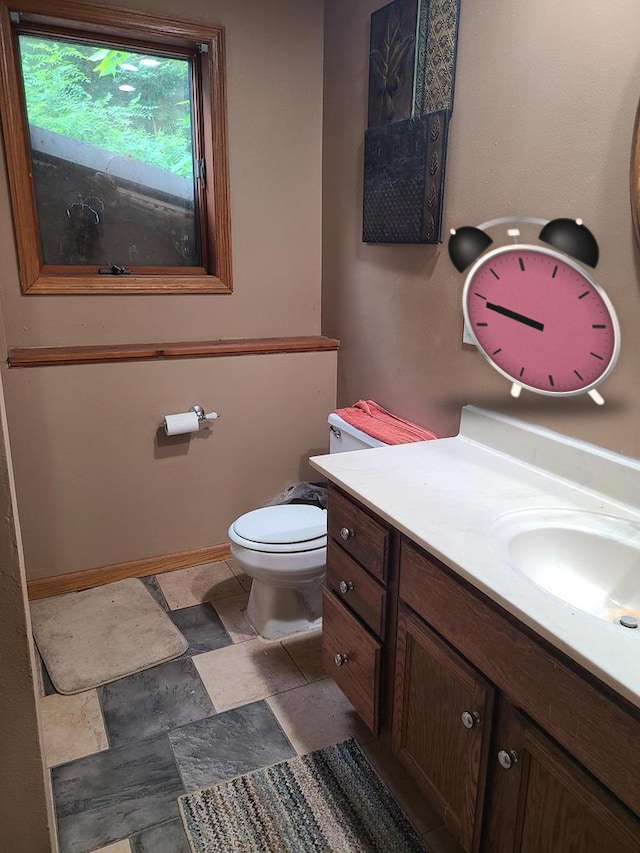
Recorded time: **9:49**
